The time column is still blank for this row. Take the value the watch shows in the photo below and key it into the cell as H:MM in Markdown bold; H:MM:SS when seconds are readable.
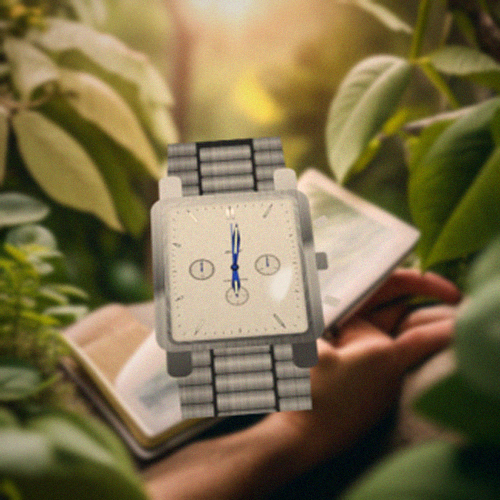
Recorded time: **6:01**
